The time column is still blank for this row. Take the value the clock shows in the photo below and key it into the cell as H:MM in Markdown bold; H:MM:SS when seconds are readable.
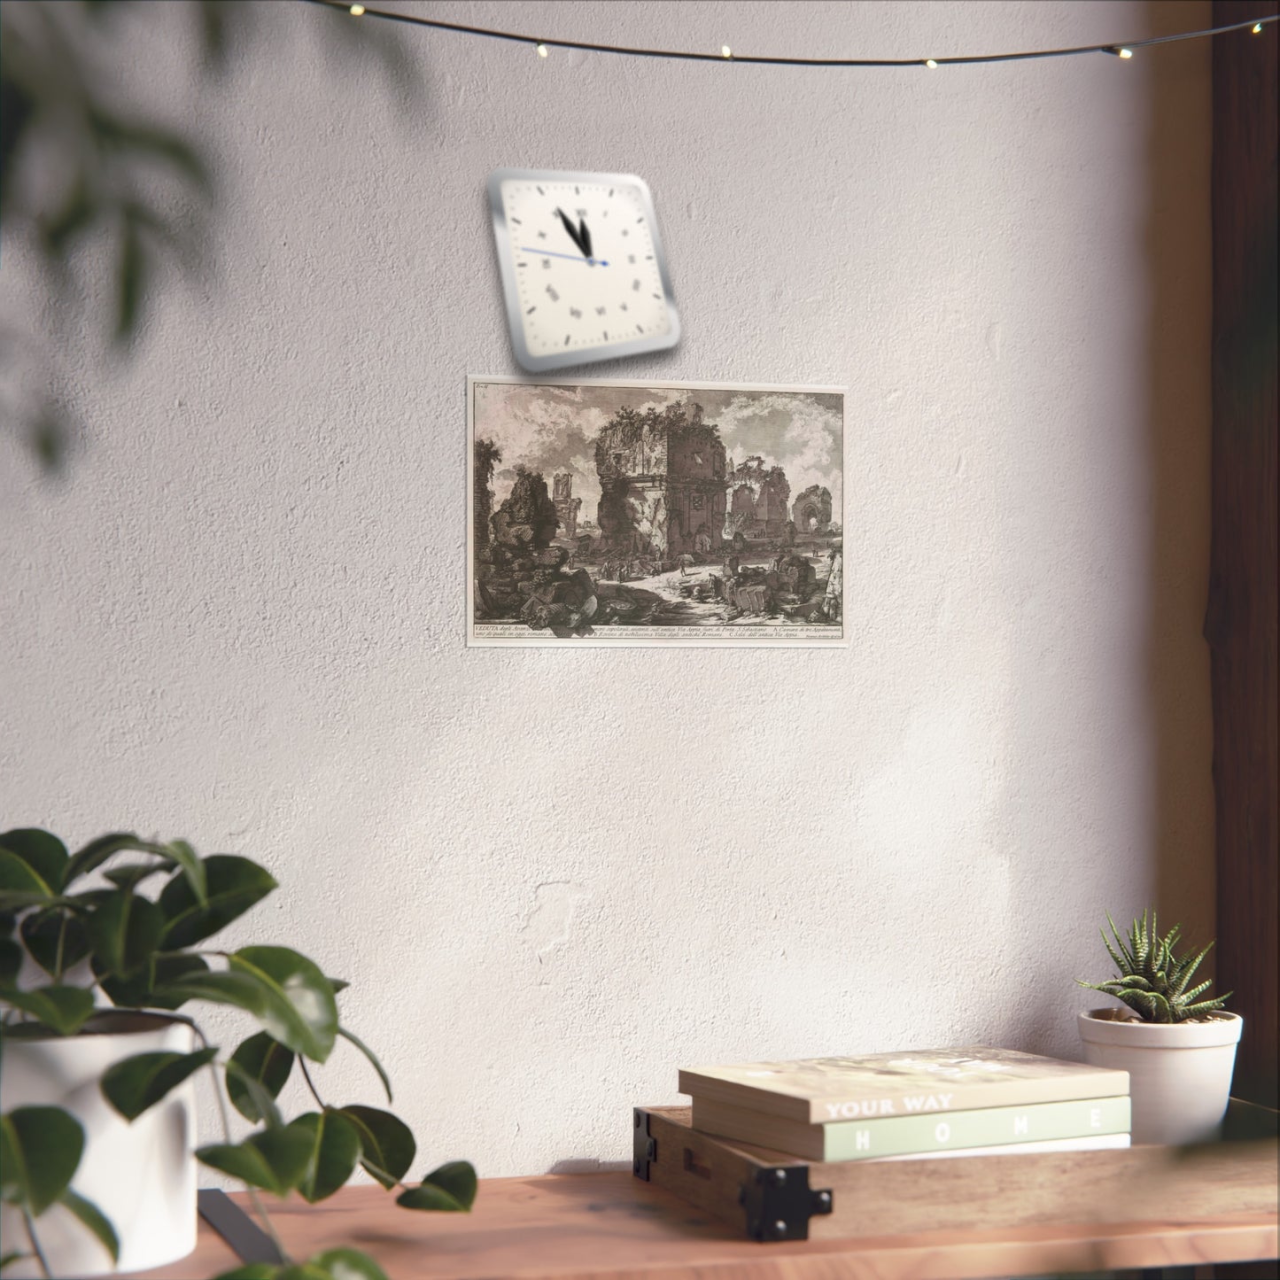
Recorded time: **11:55:47**
